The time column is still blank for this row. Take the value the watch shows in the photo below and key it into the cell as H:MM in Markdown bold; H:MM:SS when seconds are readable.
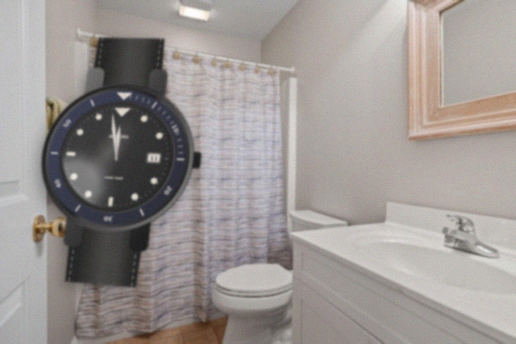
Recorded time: **11:58**
